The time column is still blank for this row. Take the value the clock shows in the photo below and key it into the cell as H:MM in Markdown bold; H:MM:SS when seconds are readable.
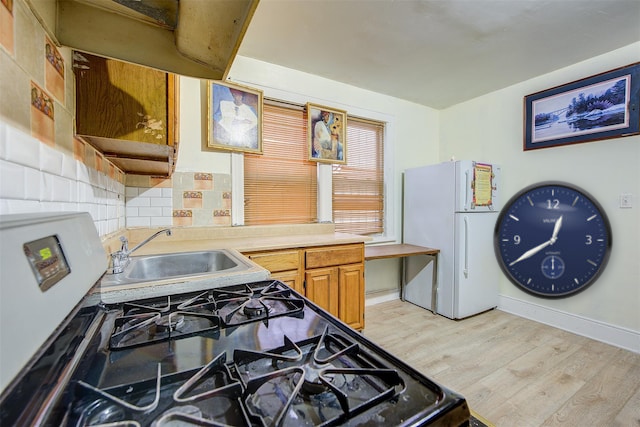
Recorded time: **12:40**
